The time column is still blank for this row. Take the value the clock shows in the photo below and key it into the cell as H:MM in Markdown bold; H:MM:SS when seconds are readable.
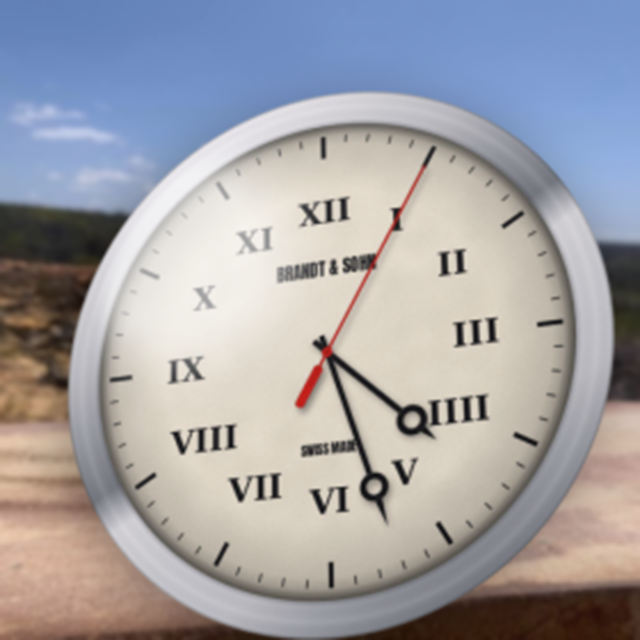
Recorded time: **4:27:05**
